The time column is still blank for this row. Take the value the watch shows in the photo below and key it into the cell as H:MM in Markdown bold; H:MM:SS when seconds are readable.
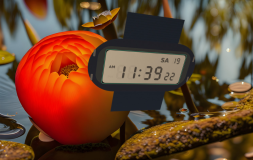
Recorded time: **11:39:22**
